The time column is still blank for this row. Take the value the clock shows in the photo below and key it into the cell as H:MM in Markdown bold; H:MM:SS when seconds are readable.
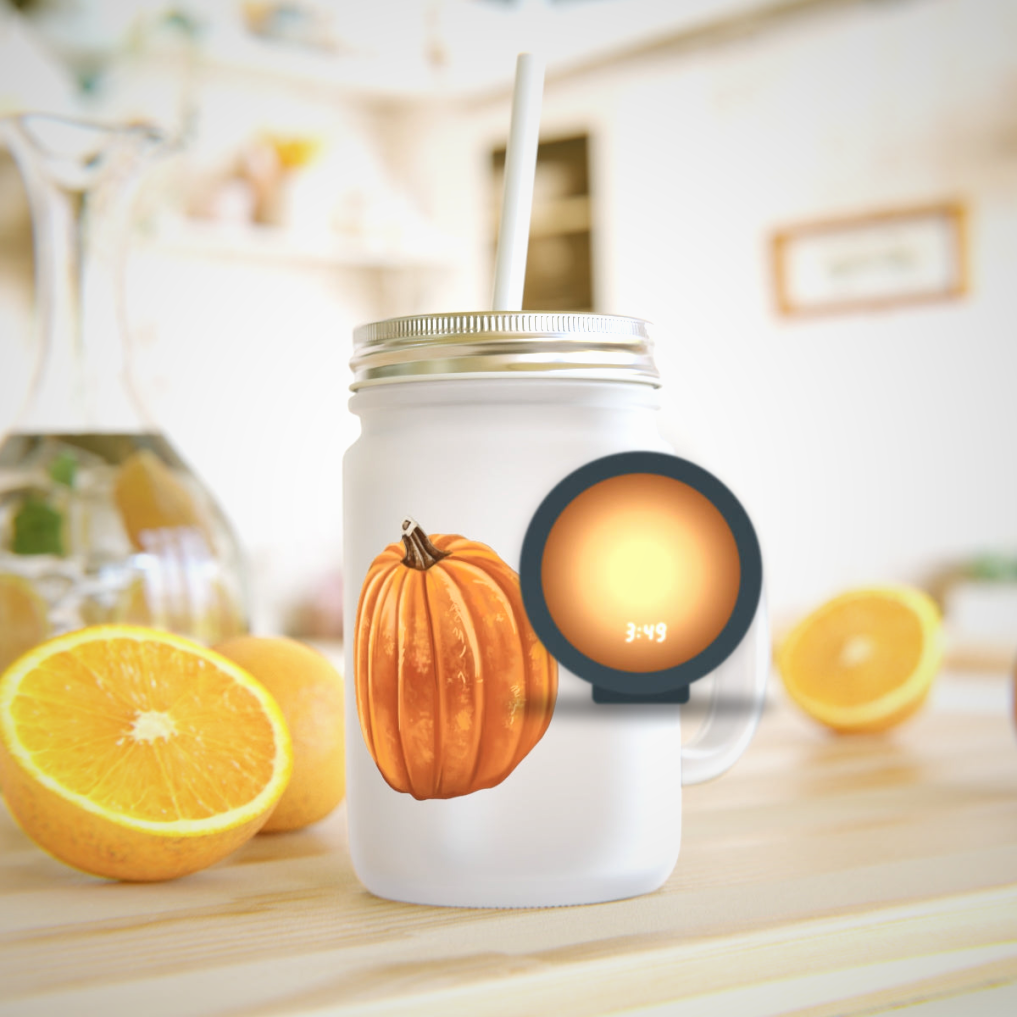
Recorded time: **3:49**
